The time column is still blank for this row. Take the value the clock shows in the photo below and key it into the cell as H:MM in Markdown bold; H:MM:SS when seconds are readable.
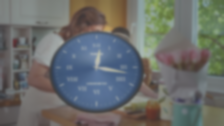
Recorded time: **12:17**
